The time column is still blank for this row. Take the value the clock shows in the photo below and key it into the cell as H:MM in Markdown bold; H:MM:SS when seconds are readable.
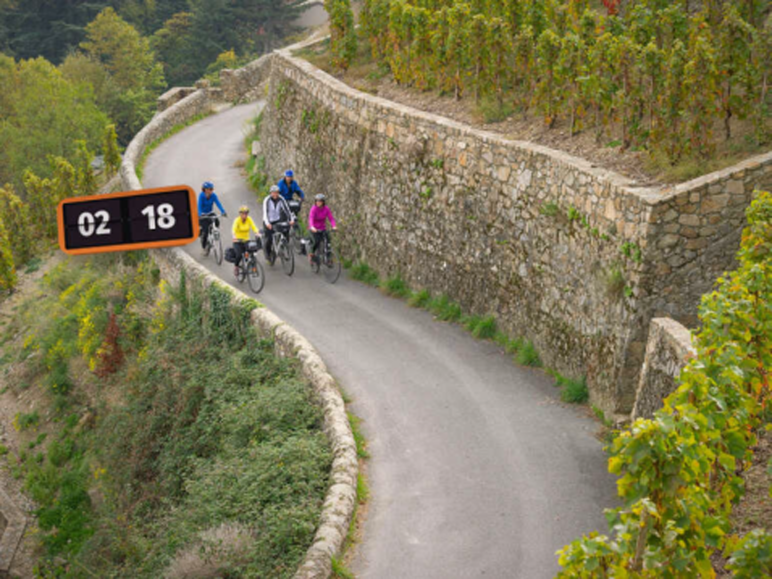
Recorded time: **2:18**
